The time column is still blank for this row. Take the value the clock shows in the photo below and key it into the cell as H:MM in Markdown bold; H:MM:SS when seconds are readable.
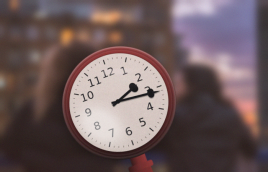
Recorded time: **2:16**
